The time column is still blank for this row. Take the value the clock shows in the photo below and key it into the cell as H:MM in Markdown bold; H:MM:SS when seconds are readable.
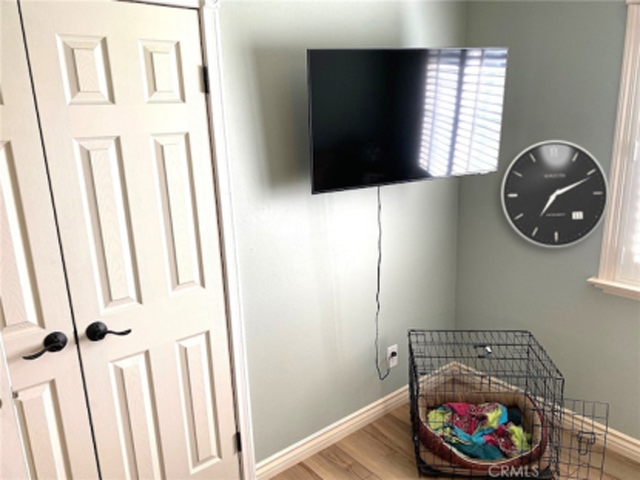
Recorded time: **7:11**
